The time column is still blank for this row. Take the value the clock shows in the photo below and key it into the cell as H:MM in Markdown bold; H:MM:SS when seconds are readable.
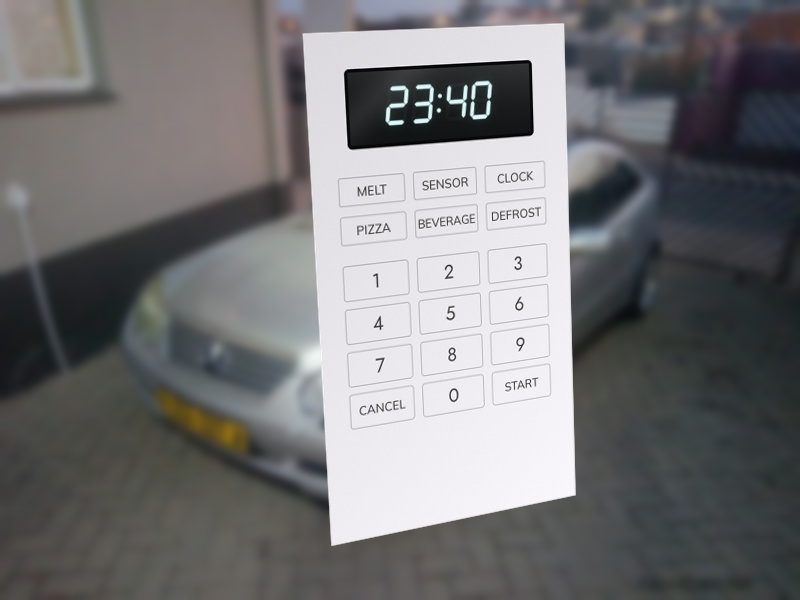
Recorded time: **23:40**
